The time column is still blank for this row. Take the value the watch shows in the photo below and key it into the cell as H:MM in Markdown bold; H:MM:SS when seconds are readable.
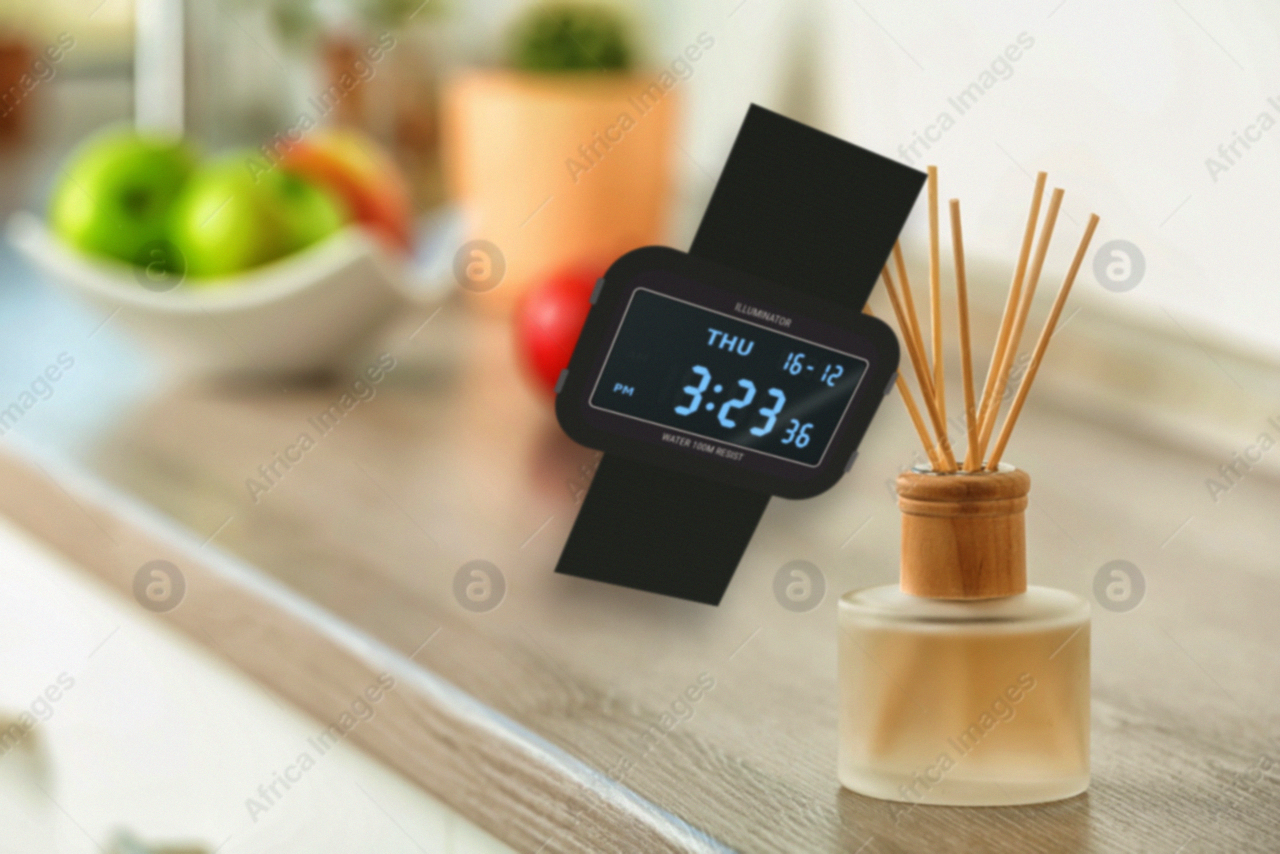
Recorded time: **3:23:36**
